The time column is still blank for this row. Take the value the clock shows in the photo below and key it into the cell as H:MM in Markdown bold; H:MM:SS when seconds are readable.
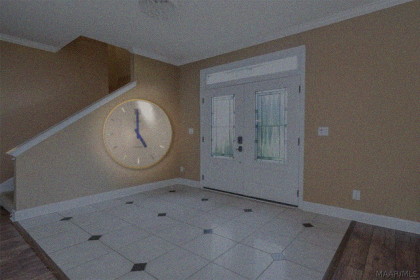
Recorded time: **5:00**
